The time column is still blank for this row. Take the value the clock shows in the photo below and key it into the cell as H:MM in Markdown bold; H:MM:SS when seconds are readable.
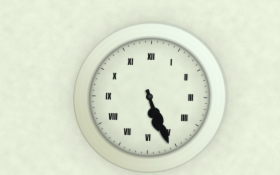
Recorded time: **5:26**
